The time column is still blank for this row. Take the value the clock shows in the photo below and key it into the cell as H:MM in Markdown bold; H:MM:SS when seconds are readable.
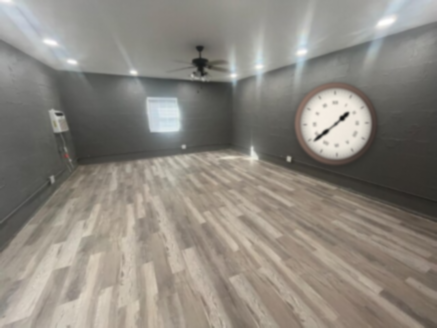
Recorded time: **1:39**
